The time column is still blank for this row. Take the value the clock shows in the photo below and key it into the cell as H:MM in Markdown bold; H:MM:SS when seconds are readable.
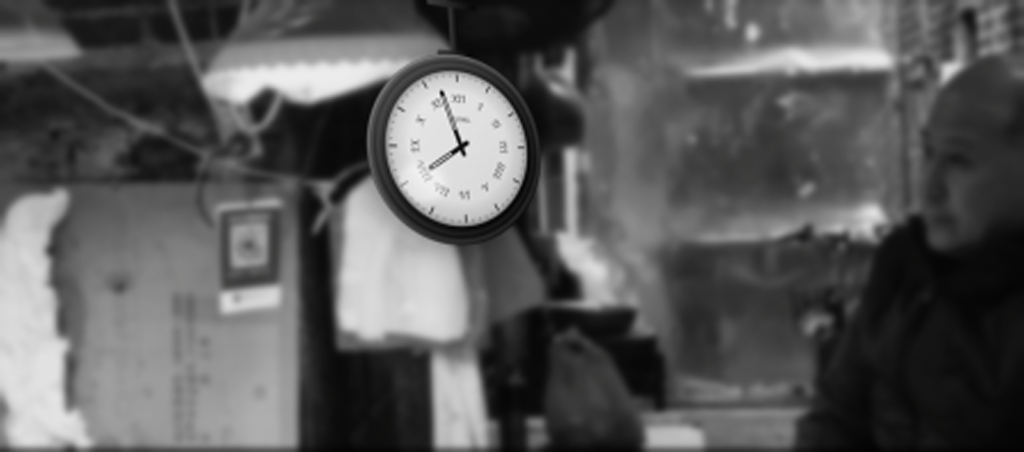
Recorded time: **7:57**
